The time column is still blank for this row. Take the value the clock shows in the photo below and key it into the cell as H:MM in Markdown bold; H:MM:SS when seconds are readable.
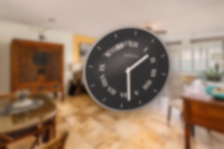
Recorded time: **1:28**
